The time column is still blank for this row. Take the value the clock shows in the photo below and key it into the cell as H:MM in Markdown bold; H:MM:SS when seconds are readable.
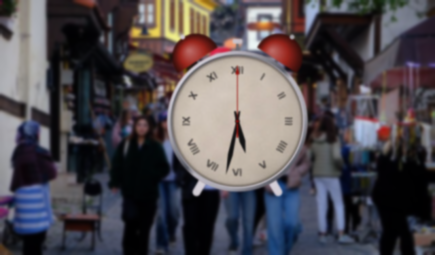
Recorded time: **5:32:00**
